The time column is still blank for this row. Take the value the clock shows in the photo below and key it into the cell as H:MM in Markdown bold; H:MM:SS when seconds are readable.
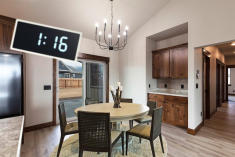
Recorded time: **1:16**
